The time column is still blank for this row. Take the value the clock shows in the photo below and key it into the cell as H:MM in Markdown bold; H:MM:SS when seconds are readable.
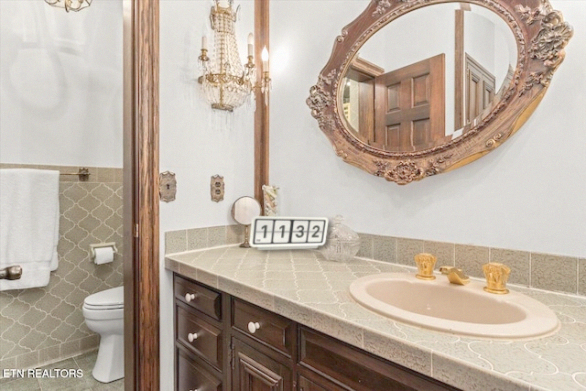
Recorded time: **11:32**
